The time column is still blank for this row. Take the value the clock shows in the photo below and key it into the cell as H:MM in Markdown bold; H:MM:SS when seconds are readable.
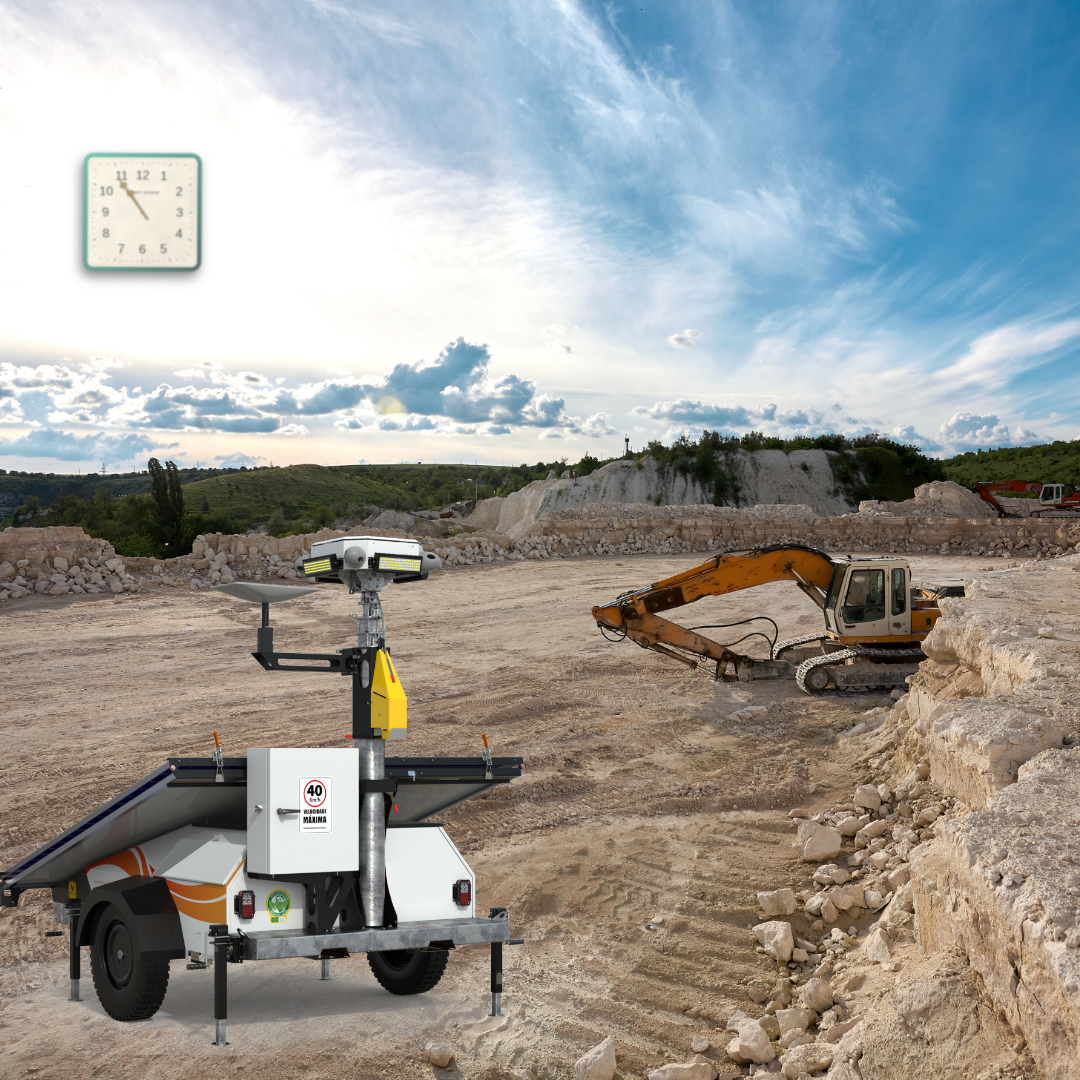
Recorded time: **10:54**
